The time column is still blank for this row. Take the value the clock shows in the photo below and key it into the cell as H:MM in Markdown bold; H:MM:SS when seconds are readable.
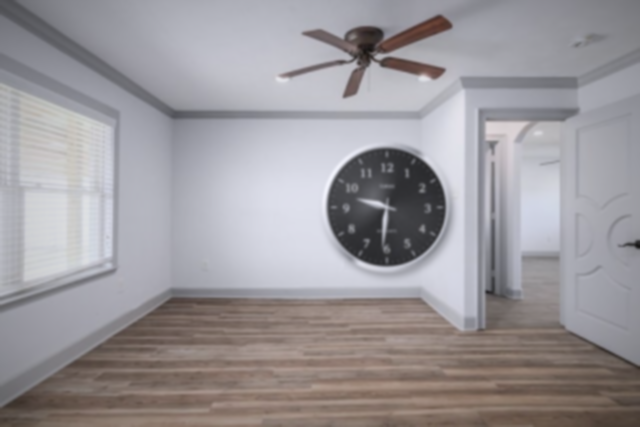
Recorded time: **9:31**
